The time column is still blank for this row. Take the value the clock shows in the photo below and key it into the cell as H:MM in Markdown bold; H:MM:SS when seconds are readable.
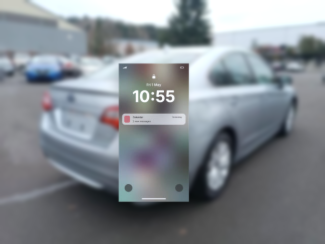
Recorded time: **10:55**
